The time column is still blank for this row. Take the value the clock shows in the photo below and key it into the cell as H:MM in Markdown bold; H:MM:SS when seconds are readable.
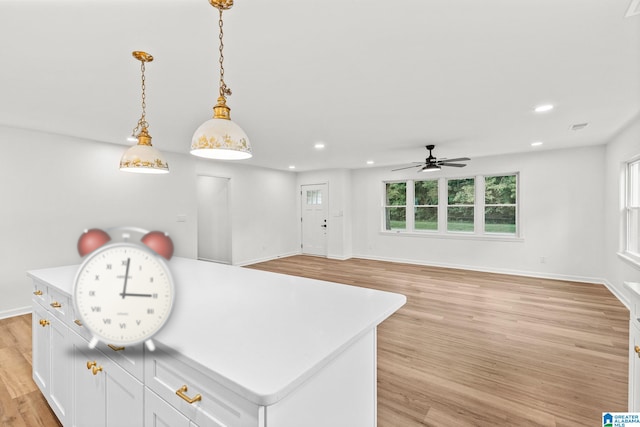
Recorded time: **3:01**
